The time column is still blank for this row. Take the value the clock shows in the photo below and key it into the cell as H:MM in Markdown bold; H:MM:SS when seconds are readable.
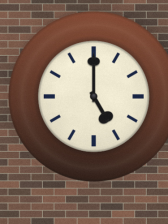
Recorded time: **5:00**
